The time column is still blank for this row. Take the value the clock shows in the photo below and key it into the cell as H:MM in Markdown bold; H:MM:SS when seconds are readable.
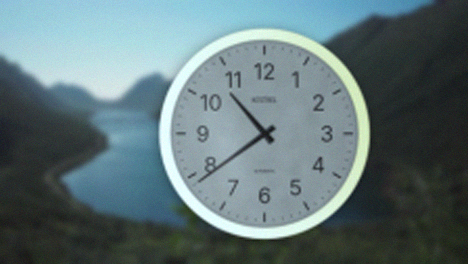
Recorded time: **10:39**
